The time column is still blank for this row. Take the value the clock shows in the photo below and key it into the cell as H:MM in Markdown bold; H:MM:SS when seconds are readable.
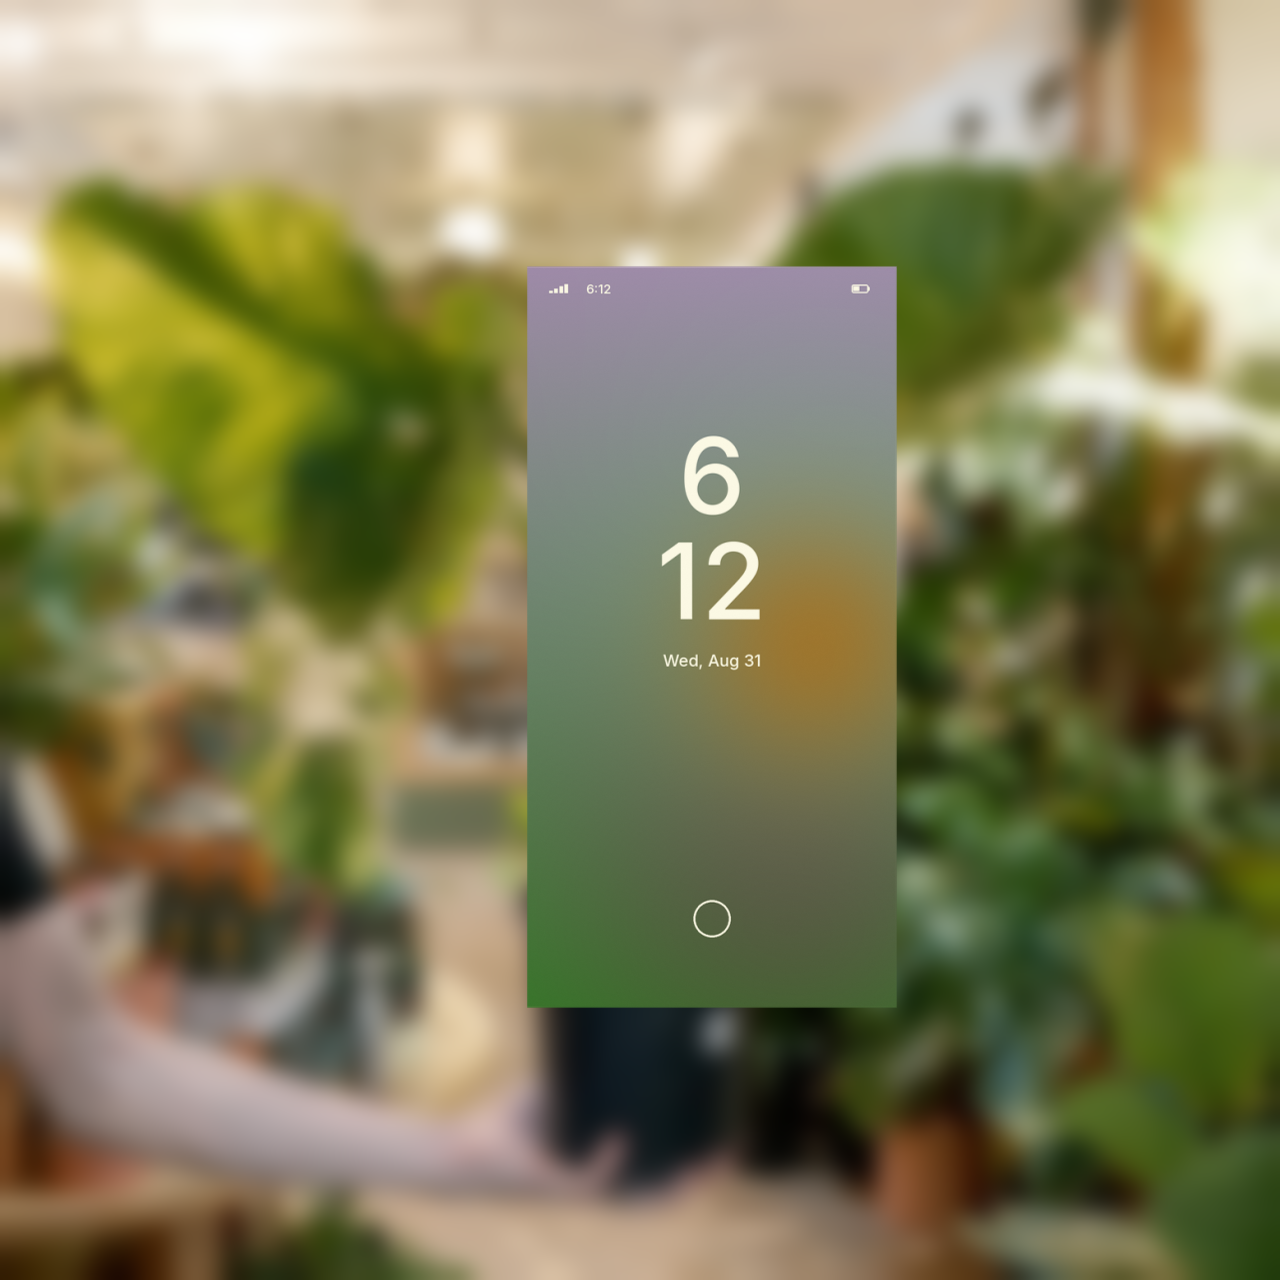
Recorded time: **6:12**
